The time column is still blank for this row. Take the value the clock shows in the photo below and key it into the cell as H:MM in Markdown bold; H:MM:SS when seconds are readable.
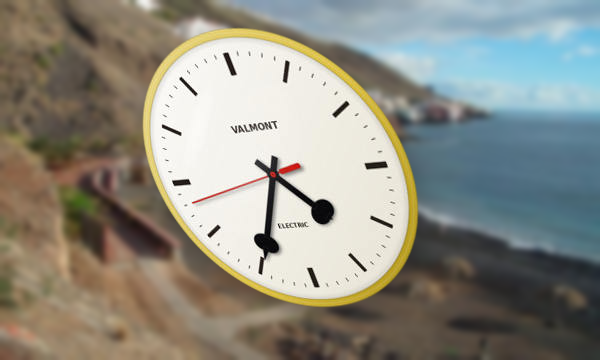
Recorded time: **4:34:43**
